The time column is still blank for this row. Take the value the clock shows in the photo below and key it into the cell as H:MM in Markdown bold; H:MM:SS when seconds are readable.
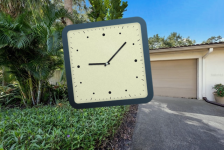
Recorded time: **9:08**
